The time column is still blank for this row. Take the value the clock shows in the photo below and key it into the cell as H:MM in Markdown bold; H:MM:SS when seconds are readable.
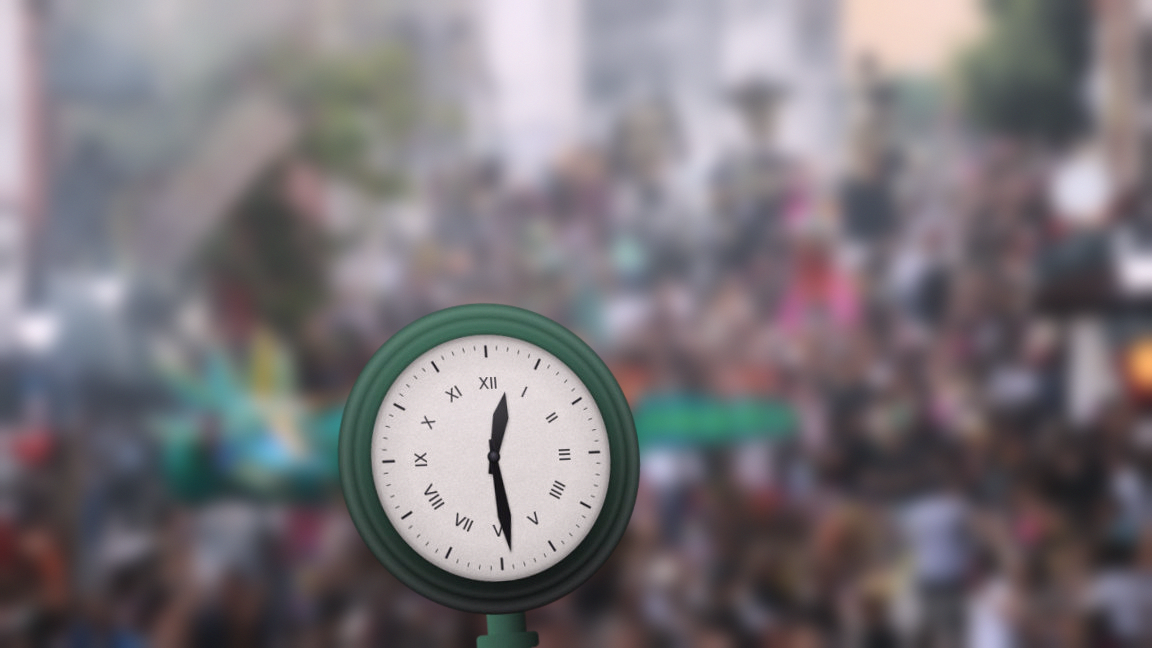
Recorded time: **12:29**
